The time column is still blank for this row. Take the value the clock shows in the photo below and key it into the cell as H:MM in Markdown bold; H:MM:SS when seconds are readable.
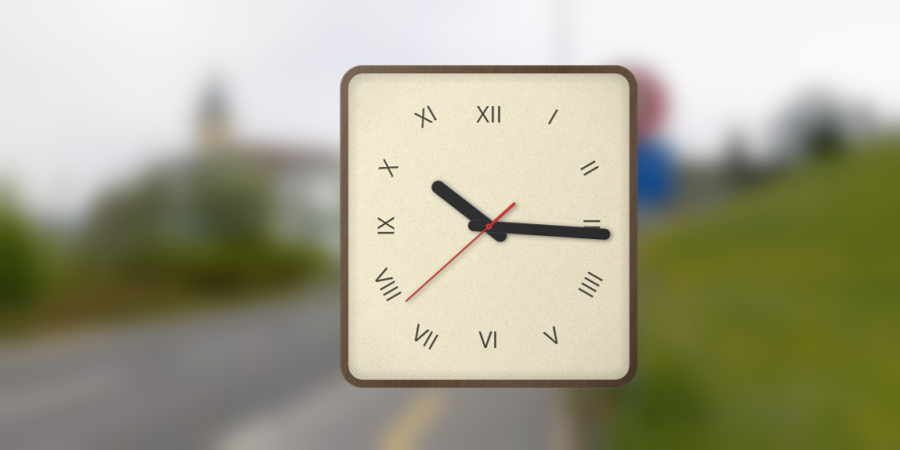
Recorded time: **10:15:38**
